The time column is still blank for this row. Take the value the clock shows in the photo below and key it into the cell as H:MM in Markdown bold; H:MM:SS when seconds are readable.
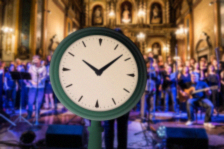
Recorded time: **10:08**
